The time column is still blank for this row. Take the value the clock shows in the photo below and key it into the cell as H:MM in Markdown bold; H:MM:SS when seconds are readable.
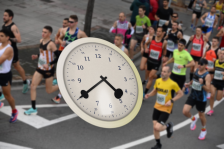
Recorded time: **4:40**
